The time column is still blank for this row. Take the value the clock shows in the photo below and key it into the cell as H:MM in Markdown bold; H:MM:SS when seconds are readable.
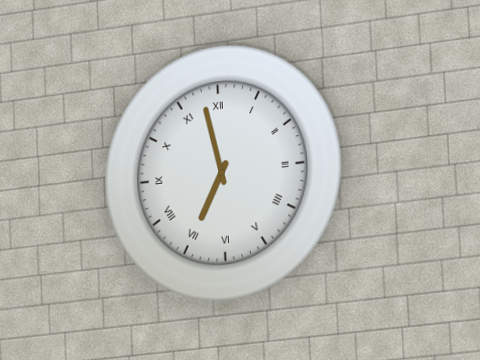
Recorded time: **6:58**
